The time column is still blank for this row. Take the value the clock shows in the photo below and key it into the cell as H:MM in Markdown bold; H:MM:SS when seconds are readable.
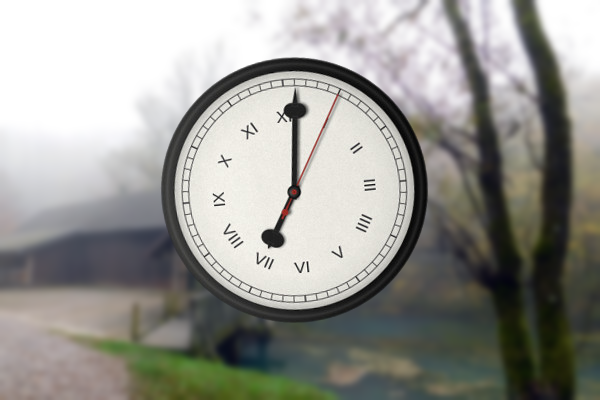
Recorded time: **7:01:05**
